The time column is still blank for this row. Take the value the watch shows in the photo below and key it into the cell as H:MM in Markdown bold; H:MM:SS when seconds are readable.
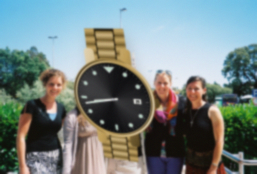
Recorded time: **8:43**
